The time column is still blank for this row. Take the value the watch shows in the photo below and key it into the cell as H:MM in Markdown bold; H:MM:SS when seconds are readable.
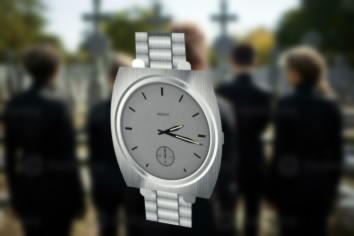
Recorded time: **2:17**
